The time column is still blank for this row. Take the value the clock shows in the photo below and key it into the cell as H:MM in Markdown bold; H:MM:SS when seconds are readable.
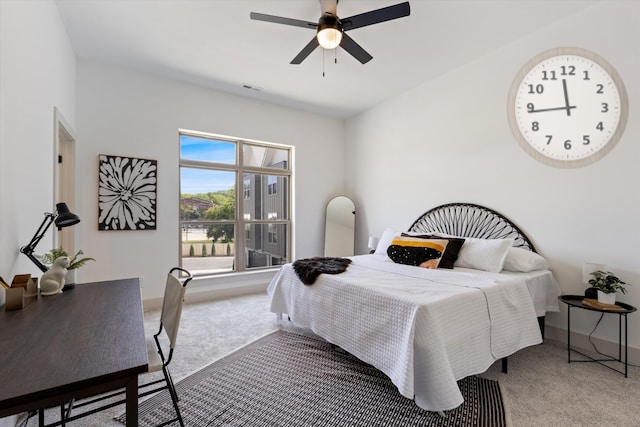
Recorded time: **11:44**
